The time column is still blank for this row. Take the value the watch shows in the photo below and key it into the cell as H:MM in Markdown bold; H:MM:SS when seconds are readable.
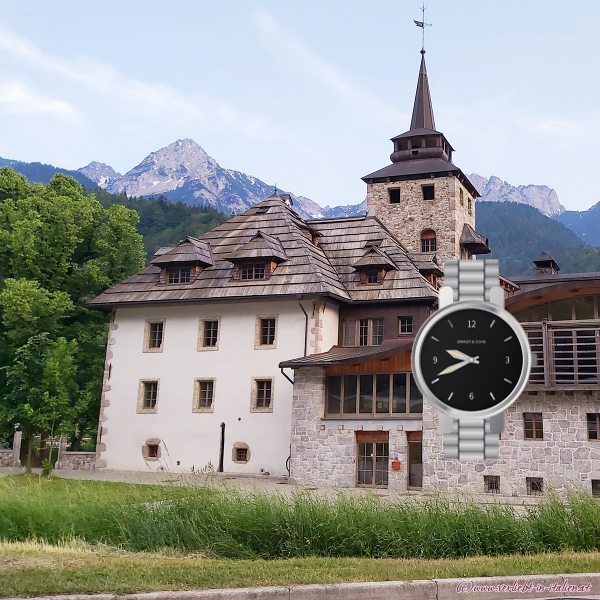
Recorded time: **9:41**
